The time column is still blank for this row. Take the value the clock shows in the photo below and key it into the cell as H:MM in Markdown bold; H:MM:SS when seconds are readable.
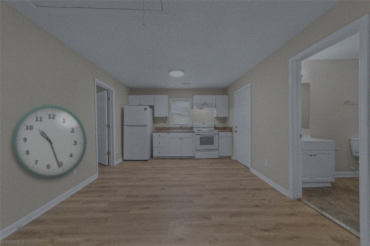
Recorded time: **10:26**
